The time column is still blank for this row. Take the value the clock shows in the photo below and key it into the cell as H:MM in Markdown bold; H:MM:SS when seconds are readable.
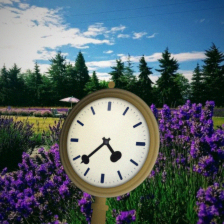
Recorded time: **4:38**
